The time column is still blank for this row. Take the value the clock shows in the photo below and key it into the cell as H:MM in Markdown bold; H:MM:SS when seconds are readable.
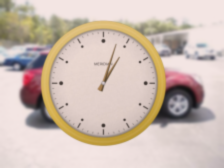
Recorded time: **1:03**
